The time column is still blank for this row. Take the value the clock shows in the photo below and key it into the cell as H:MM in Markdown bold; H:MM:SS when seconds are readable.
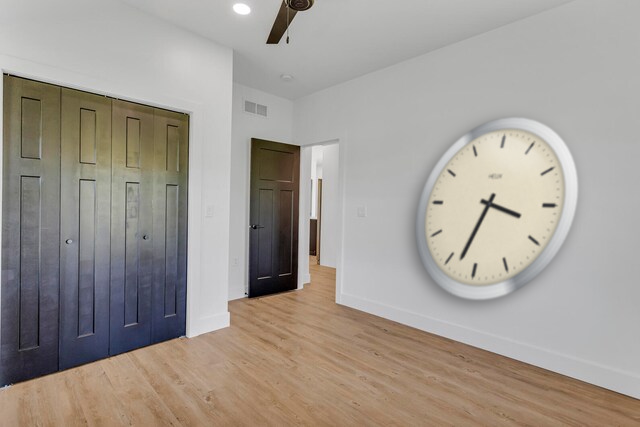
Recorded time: **3:33**
